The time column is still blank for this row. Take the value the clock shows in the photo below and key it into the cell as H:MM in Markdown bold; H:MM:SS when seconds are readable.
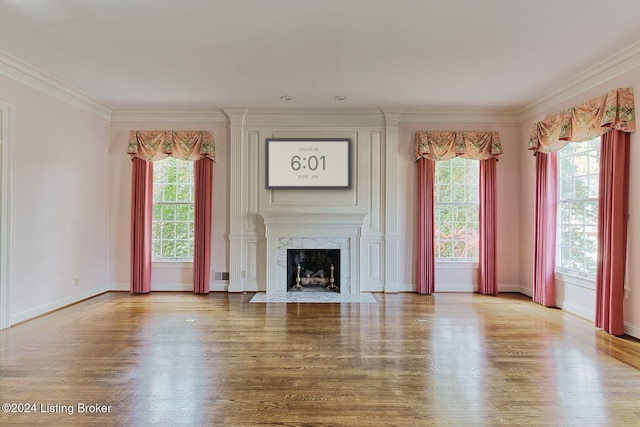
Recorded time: **6:01**
